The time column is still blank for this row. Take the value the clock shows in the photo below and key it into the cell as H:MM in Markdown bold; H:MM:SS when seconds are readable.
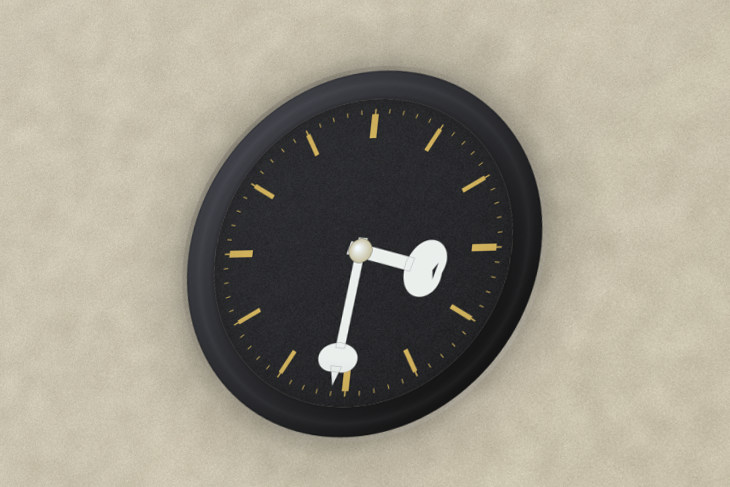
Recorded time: **3:31**
